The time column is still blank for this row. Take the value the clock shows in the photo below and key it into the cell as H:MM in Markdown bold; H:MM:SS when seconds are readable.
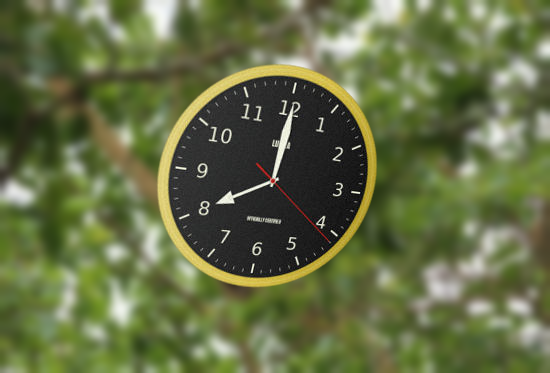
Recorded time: **8:00:21**
